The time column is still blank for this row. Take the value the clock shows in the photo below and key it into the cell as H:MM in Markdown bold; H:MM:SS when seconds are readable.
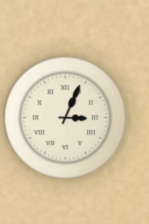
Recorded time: **3:04**
